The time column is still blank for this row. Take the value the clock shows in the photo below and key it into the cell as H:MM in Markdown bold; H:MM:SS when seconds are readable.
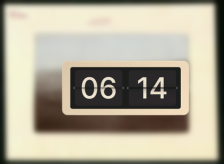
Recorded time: **6:14**
